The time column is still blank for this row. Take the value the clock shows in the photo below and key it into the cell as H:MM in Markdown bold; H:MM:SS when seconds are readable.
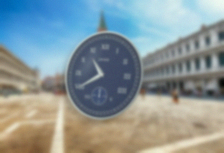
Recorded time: **10:40**
